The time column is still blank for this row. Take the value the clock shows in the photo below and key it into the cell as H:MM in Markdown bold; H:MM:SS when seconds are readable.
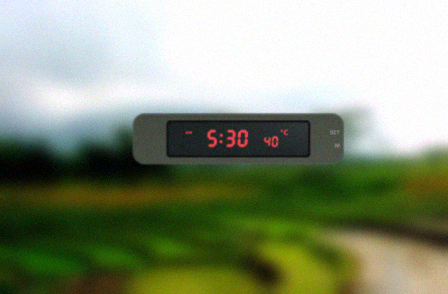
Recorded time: **5:30**
